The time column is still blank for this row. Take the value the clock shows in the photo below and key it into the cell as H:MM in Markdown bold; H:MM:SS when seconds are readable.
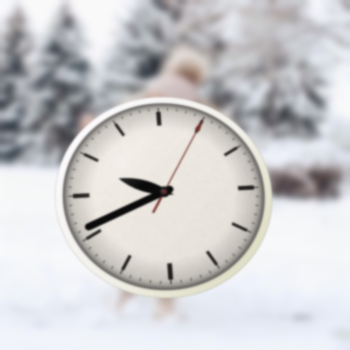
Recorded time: **9:41:05**
